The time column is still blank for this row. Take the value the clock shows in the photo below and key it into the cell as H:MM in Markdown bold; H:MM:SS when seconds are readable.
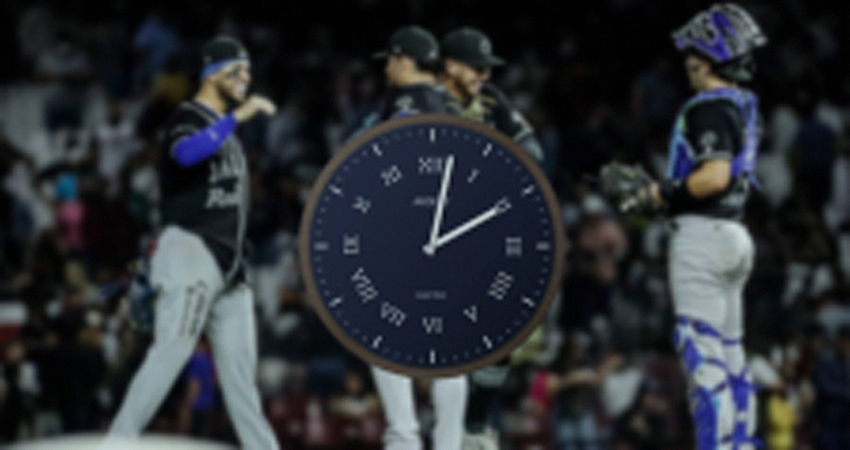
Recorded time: **2:02**
